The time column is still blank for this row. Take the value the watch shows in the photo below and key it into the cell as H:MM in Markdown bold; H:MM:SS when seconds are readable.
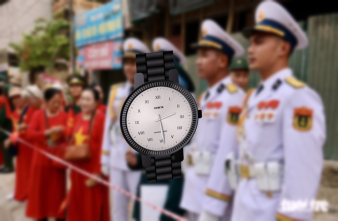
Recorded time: **2:29**
